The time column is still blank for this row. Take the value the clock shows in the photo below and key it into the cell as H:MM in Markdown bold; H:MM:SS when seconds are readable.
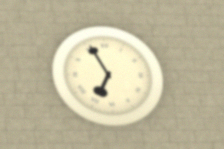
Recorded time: **6:56**
